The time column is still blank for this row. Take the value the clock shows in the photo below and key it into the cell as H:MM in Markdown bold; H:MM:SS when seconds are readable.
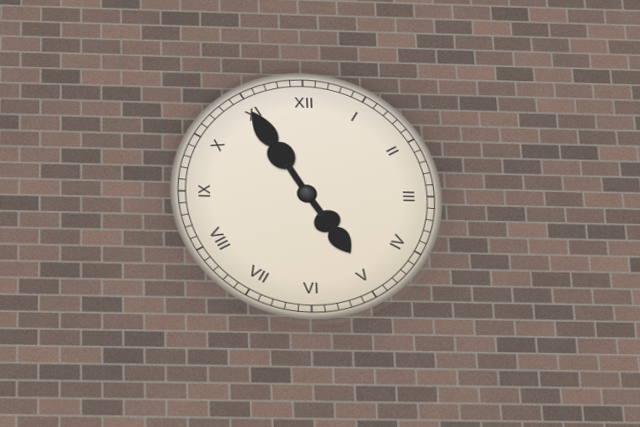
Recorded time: **4:55**
